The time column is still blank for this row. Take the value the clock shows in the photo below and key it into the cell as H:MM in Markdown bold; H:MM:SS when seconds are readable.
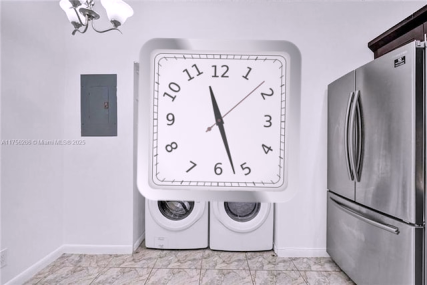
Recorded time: **11:27:08**
